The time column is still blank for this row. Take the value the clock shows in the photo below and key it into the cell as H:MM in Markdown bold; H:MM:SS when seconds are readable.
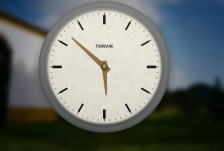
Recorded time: **5:52**
